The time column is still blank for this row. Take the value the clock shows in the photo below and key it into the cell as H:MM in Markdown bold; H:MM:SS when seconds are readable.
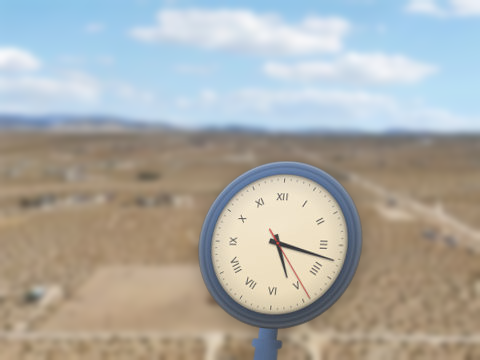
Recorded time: **5:17:24**
